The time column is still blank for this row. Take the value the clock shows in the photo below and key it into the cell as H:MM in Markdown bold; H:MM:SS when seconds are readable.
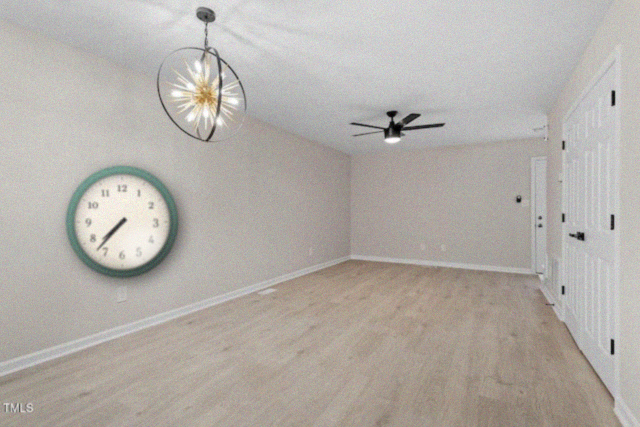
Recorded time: **7:37**
